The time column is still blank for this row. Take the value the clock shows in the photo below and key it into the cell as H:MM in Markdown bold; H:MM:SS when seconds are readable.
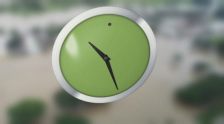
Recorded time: **10:26**
